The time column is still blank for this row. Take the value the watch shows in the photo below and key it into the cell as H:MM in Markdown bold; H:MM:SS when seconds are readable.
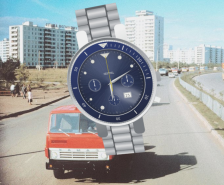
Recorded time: **6:11**
